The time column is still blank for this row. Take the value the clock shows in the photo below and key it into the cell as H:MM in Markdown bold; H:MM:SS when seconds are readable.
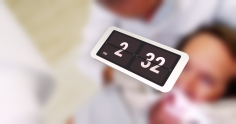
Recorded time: **2:32**
